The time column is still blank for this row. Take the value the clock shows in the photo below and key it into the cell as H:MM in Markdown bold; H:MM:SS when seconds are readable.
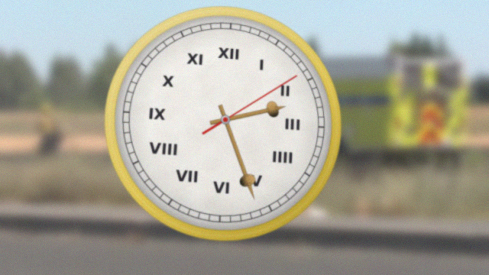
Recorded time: **2:26:09**
